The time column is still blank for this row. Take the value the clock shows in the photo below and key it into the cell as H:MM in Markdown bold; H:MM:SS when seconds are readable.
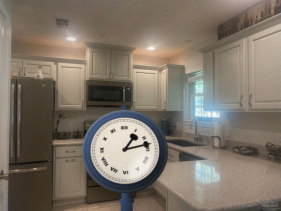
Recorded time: **1:13**
